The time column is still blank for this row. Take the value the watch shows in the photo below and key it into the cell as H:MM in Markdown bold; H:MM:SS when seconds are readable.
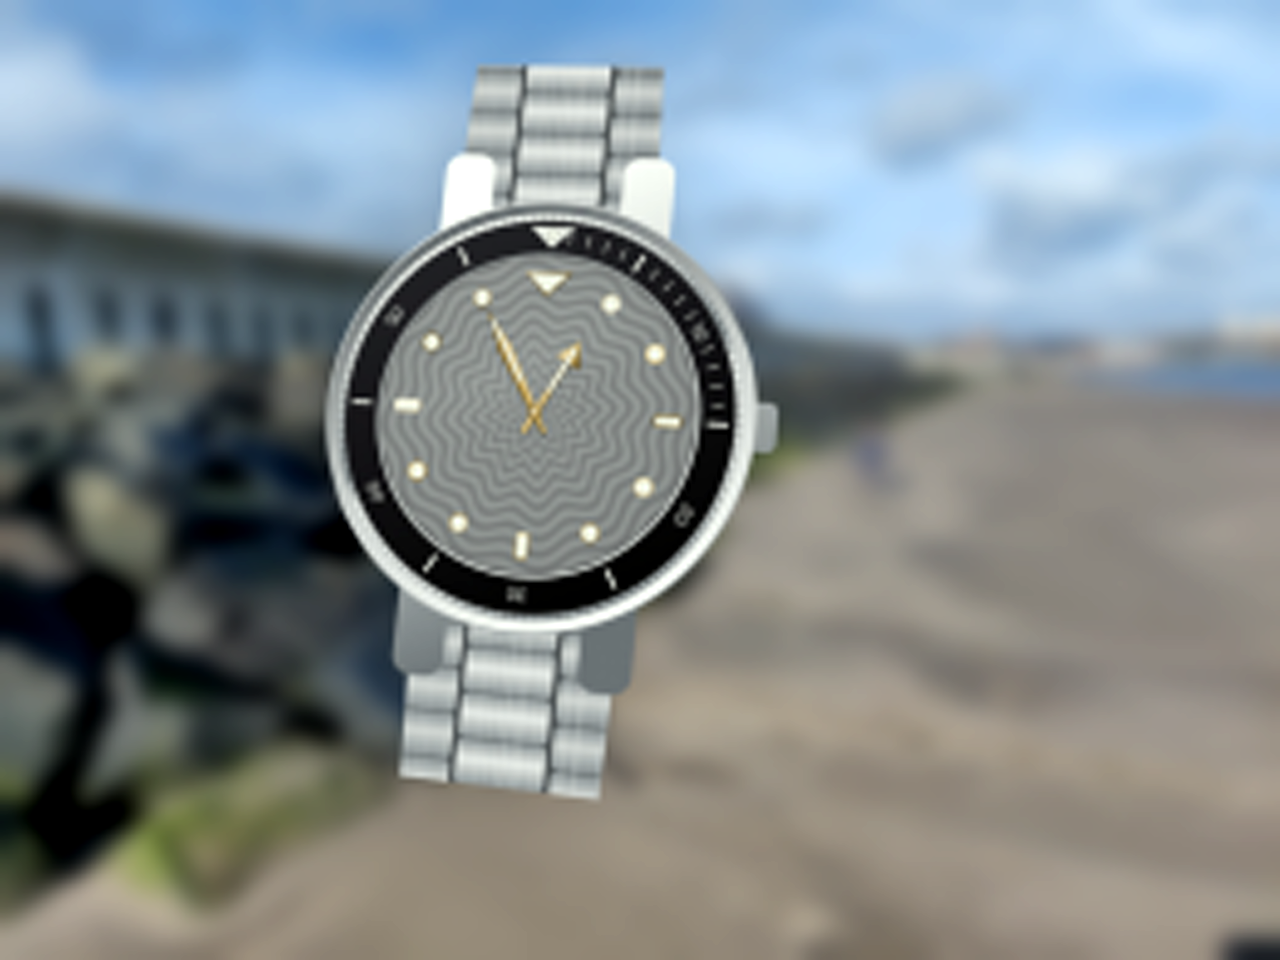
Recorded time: **12:55**
